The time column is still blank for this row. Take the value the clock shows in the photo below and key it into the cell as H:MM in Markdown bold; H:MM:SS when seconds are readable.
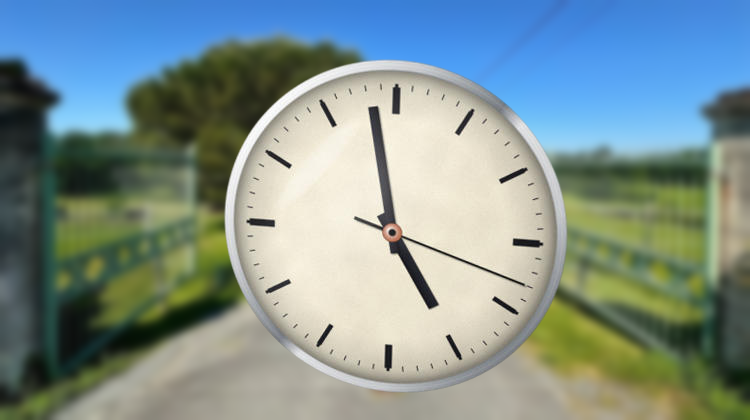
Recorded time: **4:58:18**
